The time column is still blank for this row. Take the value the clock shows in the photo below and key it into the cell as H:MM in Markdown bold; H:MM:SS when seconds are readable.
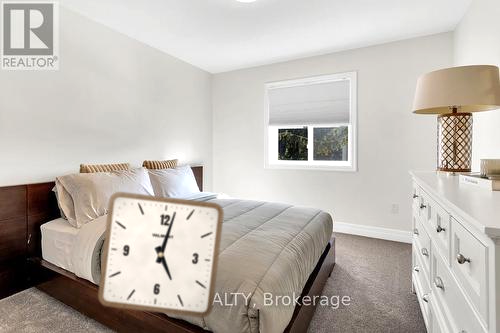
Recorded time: **5:02**
